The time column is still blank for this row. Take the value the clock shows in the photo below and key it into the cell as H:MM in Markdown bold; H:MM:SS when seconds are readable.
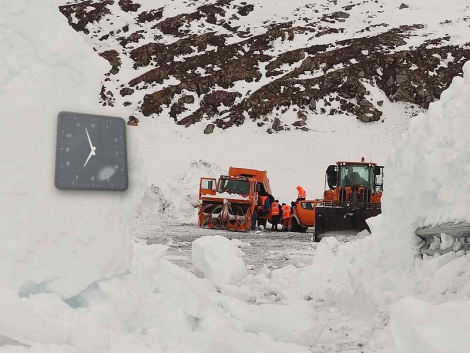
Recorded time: **6:57**
